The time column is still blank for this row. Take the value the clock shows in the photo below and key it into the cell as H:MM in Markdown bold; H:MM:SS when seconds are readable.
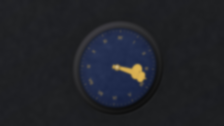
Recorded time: **3:18**
